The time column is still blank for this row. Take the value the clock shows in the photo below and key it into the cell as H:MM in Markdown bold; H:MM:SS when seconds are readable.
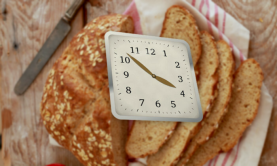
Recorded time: **3:52**
